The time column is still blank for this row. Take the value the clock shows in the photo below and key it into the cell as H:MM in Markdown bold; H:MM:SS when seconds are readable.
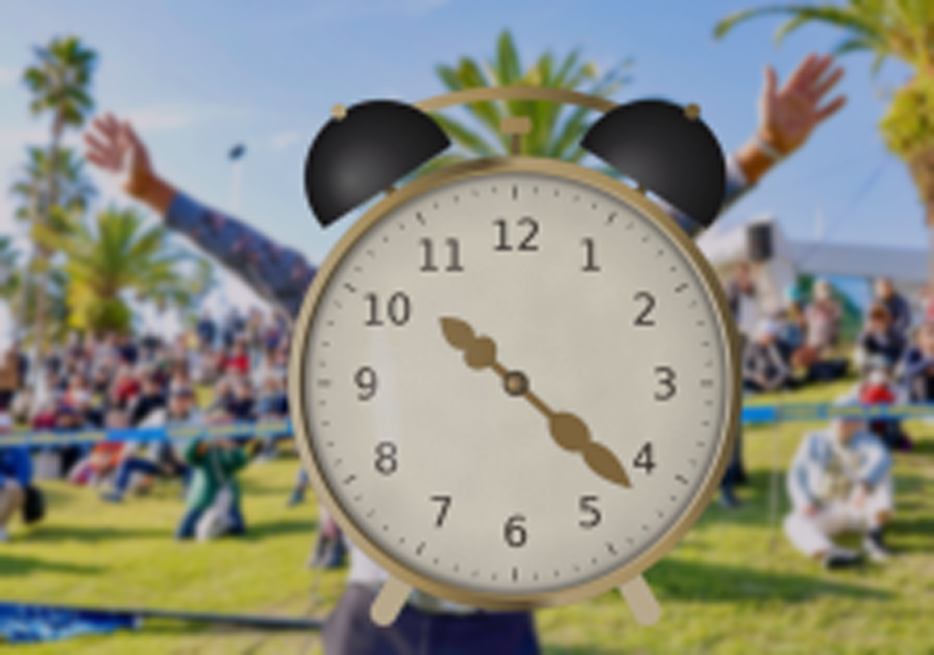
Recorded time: **10:22**
